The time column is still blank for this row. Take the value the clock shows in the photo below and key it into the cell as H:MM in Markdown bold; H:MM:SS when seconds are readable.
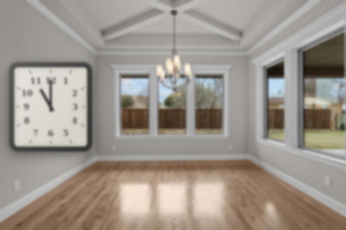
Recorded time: **11:00**
